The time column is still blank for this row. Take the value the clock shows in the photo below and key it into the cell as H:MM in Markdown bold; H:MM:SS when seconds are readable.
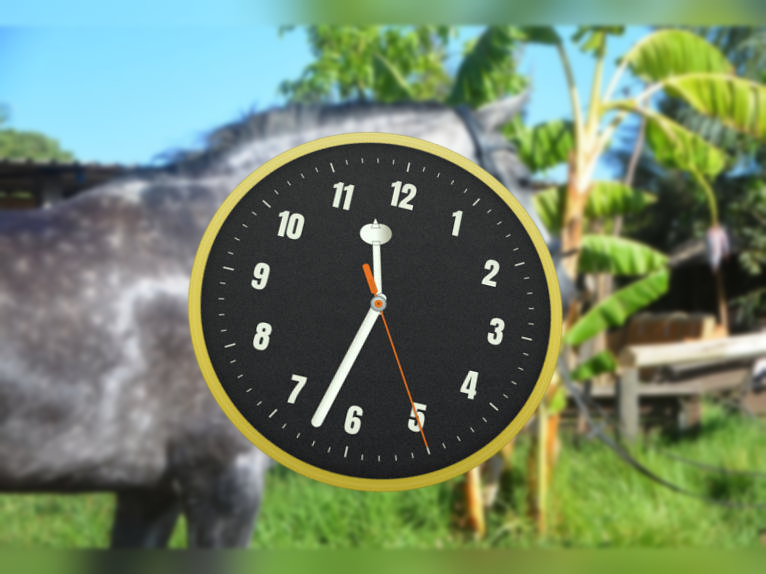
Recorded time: **11:32:25**
